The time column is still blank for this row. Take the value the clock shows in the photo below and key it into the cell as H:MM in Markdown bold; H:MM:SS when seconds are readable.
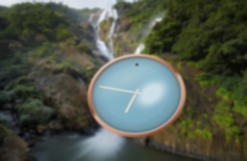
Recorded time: **6:47**
